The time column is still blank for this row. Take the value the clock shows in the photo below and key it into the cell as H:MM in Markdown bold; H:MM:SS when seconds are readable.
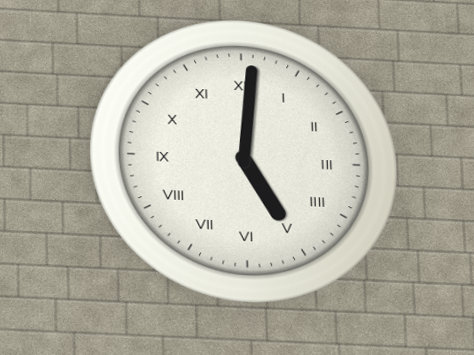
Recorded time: **5:01**
